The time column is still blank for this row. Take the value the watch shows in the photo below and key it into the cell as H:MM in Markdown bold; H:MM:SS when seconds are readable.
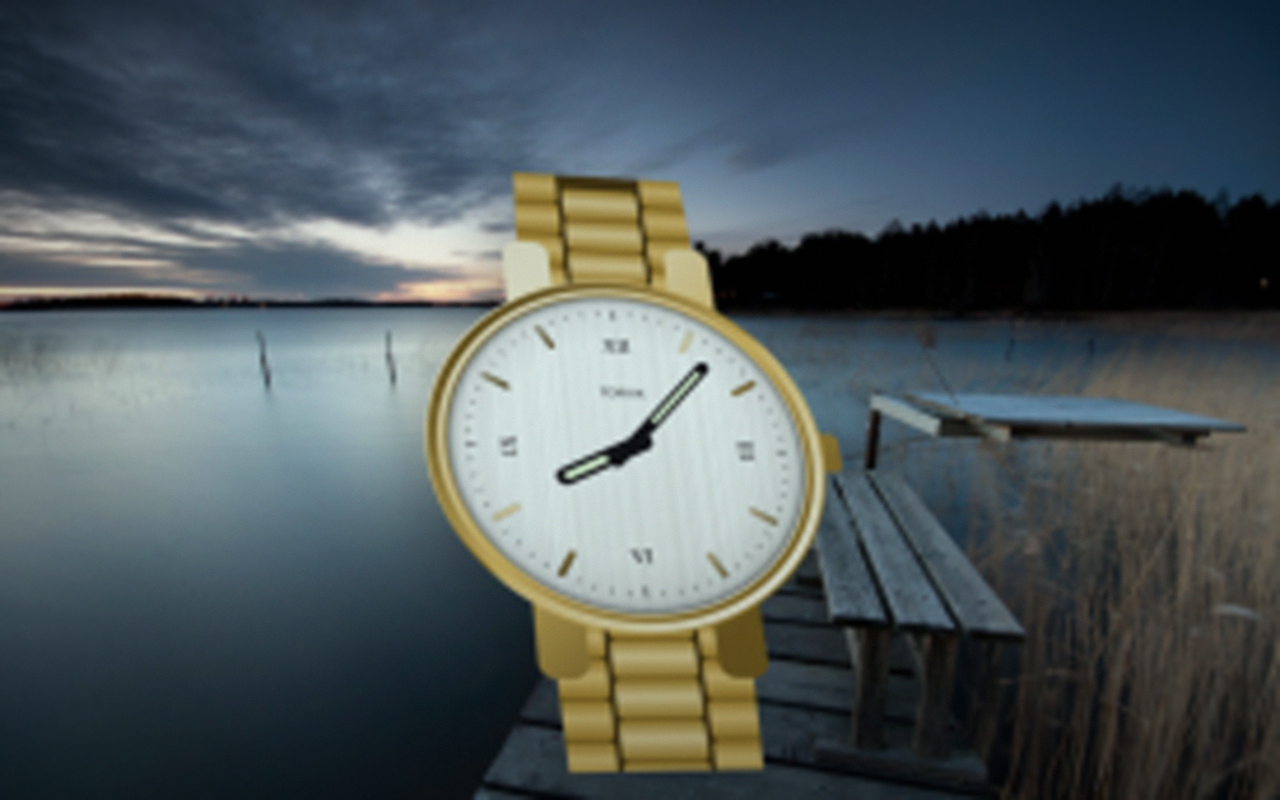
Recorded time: **8:07**
